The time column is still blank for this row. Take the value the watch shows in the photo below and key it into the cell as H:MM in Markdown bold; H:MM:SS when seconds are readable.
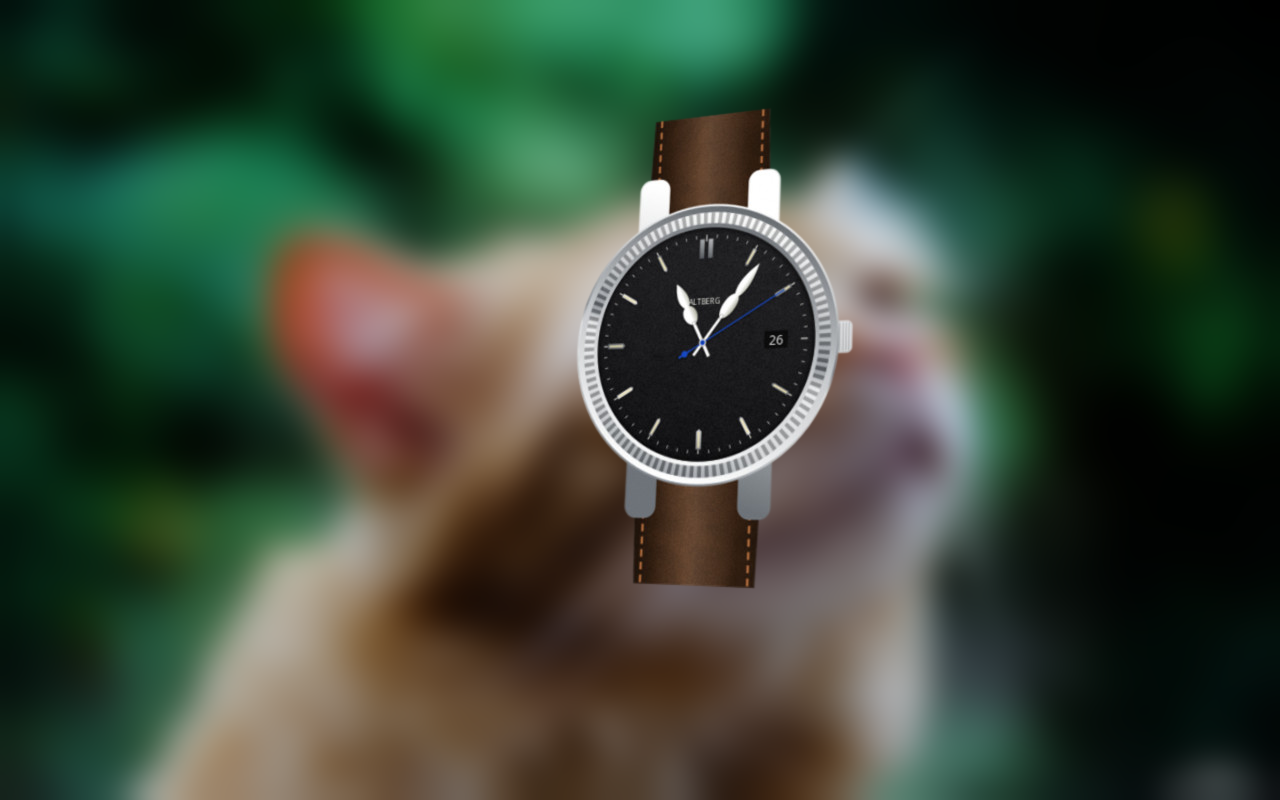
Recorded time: **11:06:10**
